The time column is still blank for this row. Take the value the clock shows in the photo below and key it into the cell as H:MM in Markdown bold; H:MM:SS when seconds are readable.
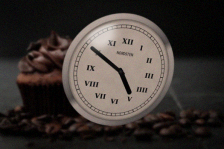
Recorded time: **4:50**
